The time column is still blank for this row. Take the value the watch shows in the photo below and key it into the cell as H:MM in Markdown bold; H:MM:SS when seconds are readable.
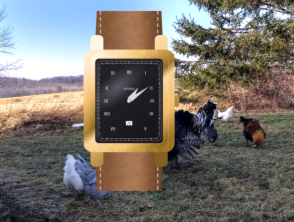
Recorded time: **1:09**
